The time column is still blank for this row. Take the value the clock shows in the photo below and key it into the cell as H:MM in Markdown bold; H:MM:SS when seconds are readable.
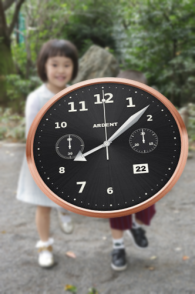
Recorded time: **8:08**
